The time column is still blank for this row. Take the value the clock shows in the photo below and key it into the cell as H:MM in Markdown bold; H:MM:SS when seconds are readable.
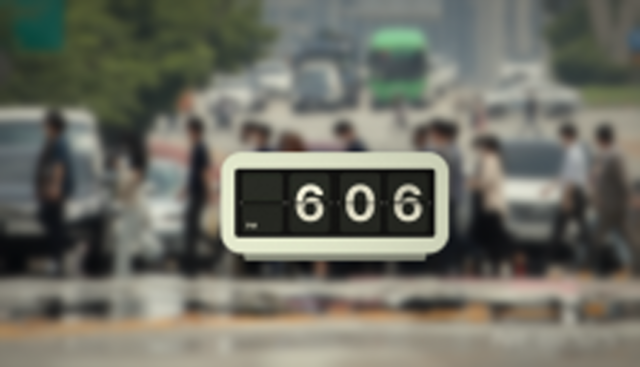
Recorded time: **6:06**
